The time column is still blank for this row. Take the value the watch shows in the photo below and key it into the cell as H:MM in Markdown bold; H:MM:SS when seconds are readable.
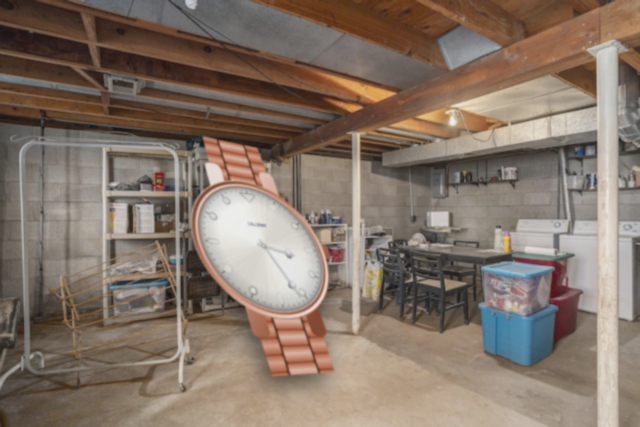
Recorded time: **3:26**
